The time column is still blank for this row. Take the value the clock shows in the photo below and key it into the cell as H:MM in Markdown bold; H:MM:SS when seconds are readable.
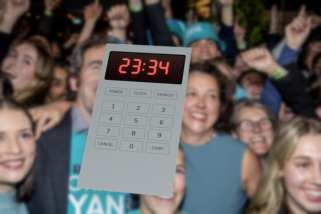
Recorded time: **23:34**
